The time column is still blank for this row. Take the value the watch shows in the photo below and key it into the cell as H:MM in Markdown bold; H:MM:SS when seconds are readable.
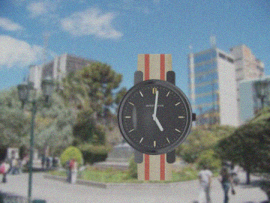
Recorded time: **5:01**
